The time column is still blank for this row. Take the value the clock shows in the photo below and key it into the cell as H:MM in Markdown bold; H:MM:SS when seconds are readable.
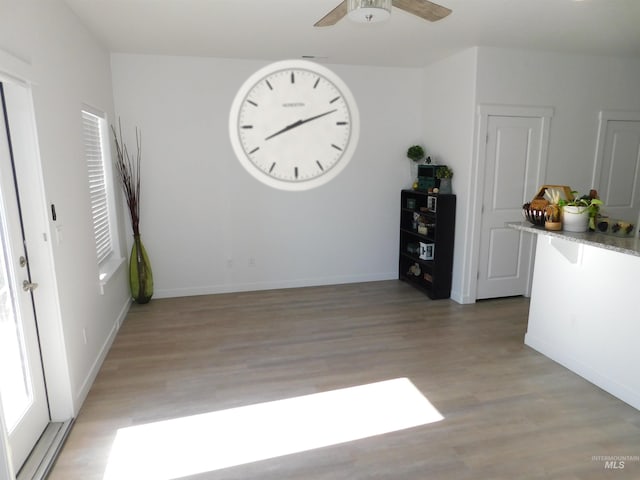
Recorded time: **8:12**
